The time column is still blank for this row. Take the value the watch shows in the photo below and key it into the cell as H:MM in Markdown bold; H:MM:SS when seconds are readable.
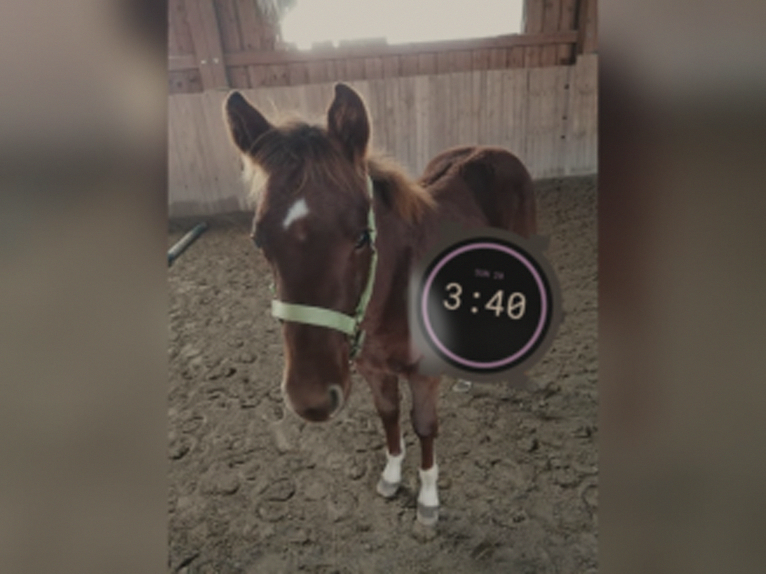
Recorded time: **3:40**
